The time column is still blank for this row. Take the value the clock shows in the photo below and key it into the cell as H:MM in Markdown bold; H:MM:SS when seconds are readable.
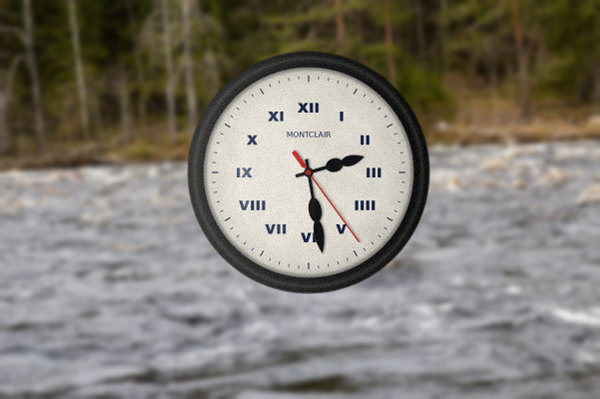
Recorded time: **2:28:24**
